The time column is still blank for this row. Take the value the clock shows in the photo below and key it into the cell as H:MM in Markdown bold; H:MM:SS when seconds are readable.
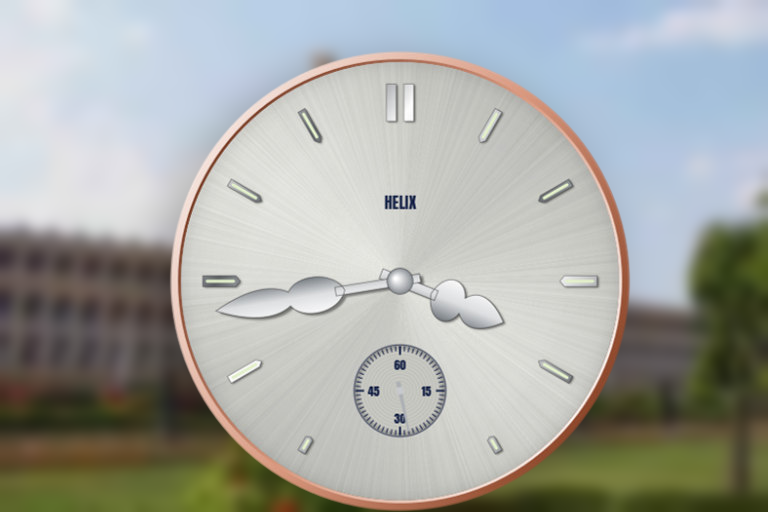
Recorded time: **3:43:28**
